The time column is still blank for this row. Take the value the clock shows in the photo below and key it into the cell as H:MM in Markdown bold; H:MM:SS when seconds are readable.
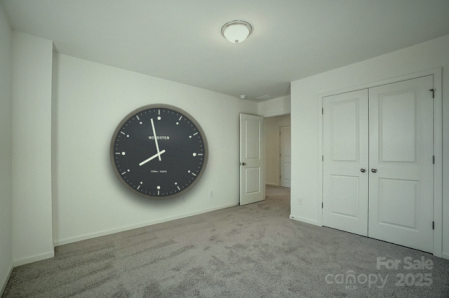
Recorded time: **7:58**
